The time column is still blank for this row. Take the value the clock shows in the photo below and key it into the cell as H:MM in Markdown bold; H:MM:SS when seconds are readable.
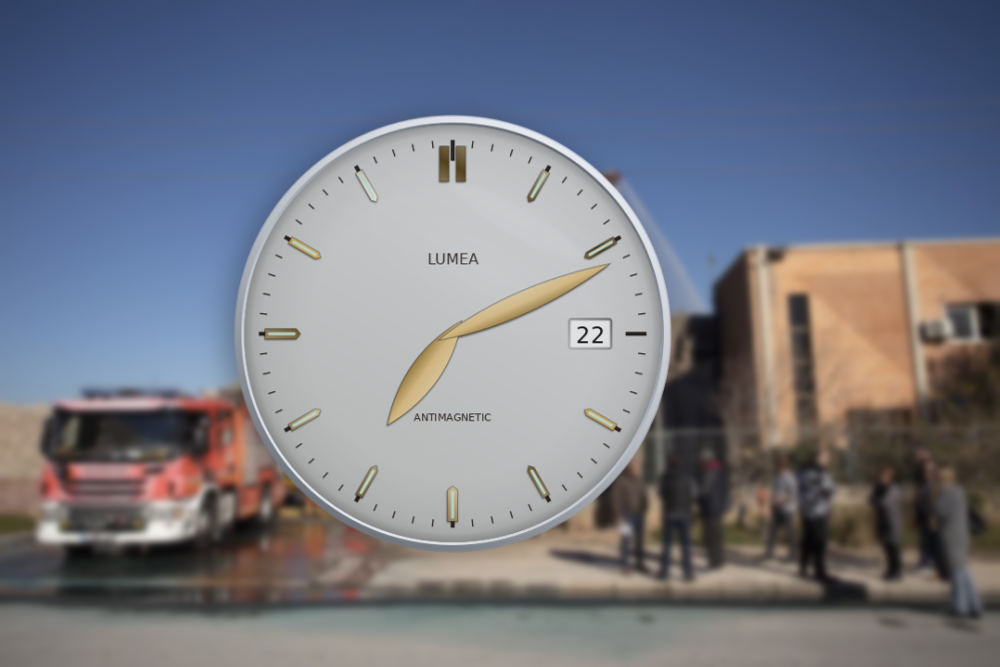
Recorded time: **7:11**
